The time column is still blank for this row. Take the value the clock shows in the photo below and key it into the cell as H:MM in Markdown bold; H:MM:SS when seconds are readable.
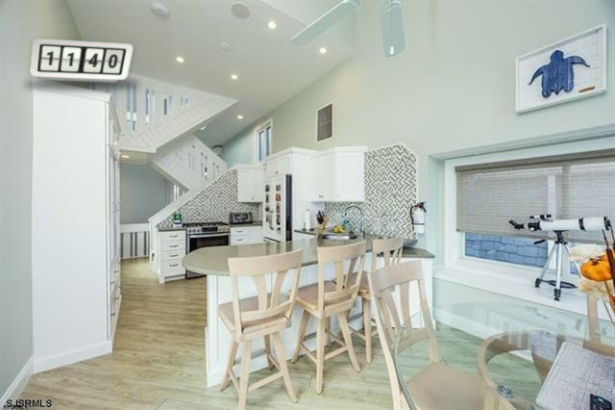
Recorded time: **11:40**
